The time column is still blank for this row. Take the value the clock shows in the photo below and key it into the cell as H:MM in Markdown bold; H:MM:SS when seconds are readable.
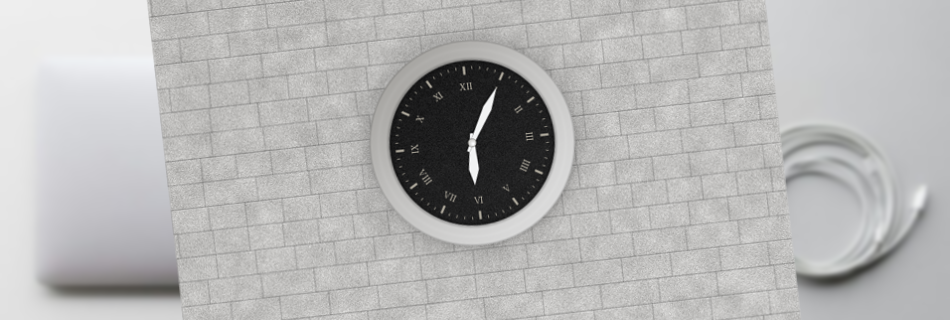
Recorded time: **6:05**
